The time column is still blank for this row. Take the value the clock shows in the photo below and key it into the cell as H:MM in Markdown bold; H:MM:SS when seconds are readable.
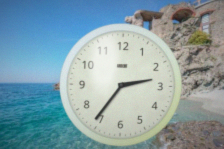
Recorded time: **2:36**
